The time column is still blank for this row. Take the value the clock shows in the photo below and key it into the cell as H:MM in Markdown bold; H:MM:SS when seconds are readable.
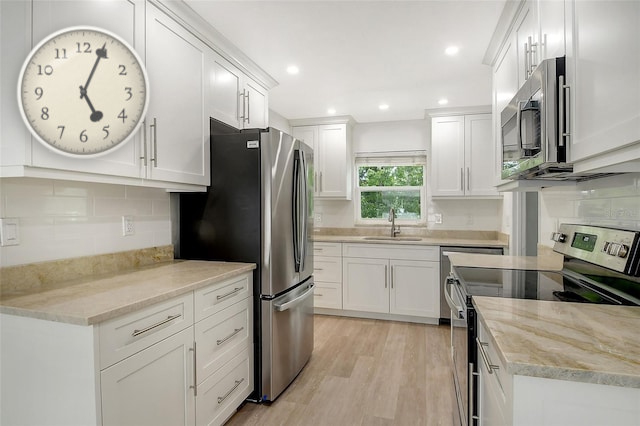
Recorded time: **5:04**
